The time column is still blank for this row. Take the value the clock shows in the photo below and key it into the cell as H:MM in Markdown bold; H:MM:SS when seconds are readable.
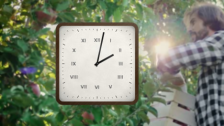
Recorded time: **2:02**
